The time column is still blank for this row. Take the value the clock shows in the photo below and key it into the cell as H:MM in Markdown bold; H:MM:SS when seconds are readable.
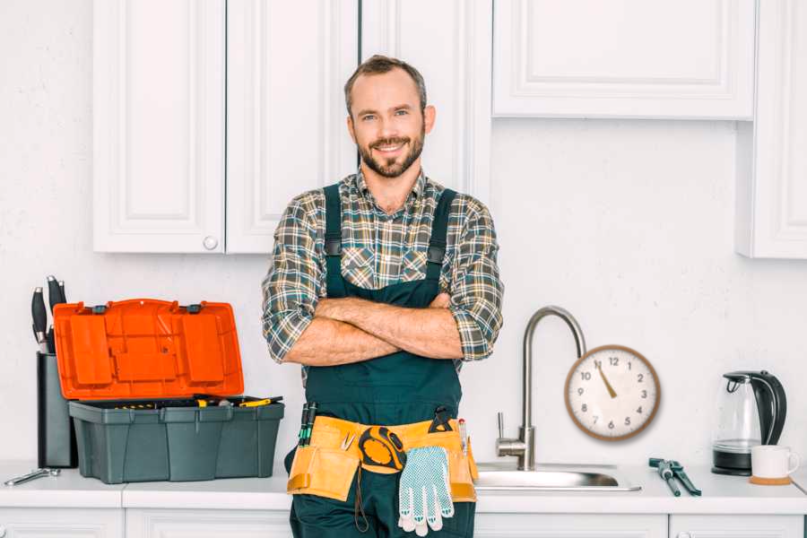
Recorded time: **10:55**
